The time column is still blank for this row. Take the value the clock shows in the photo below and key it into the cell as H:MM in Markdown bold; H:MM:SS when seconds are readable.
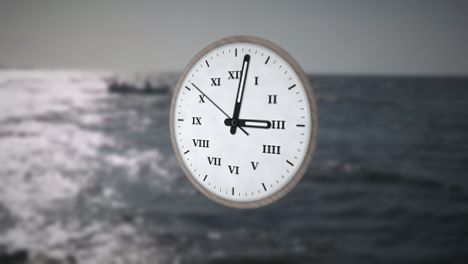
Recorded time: **3:01:51**
